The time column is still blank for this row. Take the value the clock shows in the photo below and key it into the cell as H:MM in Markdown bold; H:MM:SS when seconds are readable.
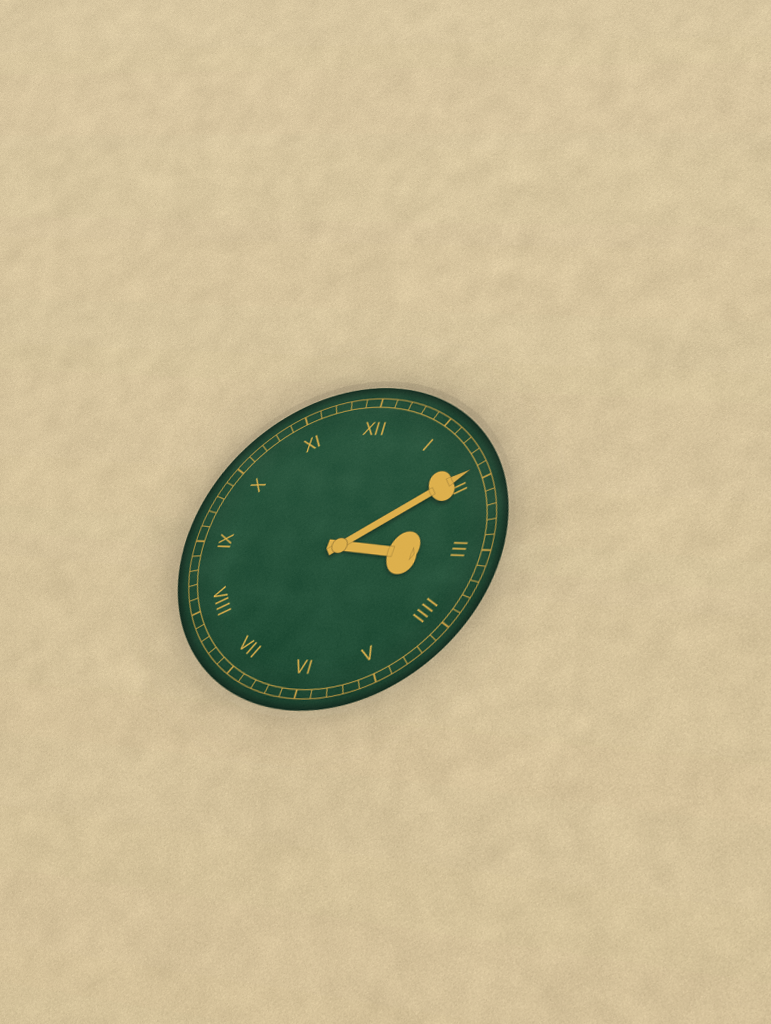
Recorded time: **3:09**
